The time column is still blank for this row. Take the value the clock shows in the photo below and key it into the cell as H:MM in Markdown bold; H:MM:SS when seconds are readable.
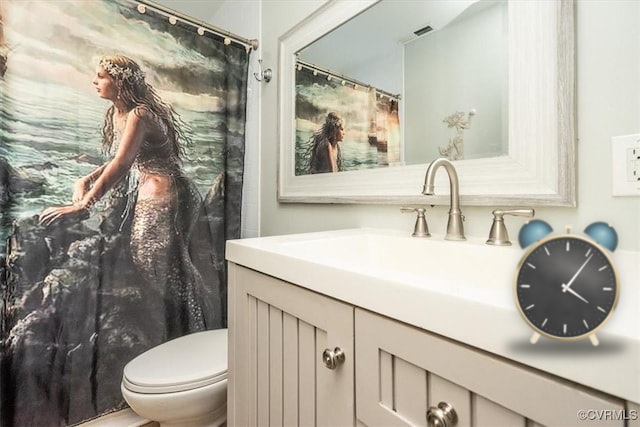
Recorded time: **4:06**
